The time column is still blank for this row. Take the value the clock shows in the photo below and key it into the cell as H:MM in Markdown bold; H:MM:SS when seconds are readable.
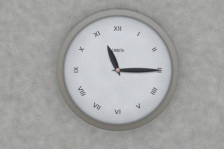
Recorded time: **11:15**
